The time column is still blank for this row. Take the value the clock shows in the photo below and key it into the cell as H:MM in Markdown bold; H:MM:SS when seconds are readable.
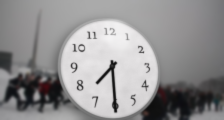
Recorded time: **7:30**
